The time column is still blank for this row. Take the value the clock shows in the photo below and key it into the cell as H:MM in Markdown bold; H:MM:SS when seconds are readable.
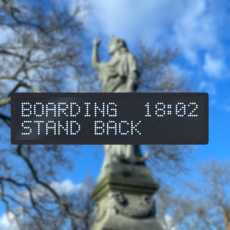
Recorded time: **18:02**
